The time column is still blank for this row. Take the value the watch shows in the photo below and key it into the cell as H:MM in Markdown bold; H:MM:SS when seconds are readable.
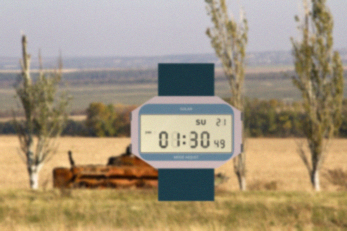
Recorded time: **1:30**
